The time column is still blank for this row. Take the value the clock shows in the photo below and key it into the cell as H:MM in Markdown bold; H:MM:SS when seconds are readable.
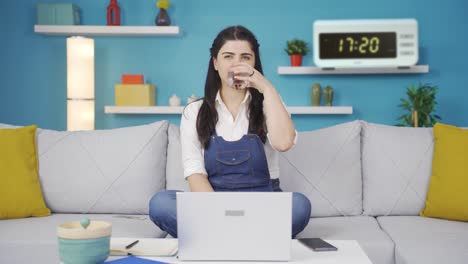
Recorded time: **17:20**
